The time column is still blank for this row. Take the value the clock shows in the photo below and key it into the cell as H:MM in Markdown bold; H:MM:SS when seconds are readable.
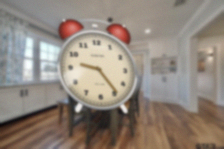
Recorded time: **9:24**
